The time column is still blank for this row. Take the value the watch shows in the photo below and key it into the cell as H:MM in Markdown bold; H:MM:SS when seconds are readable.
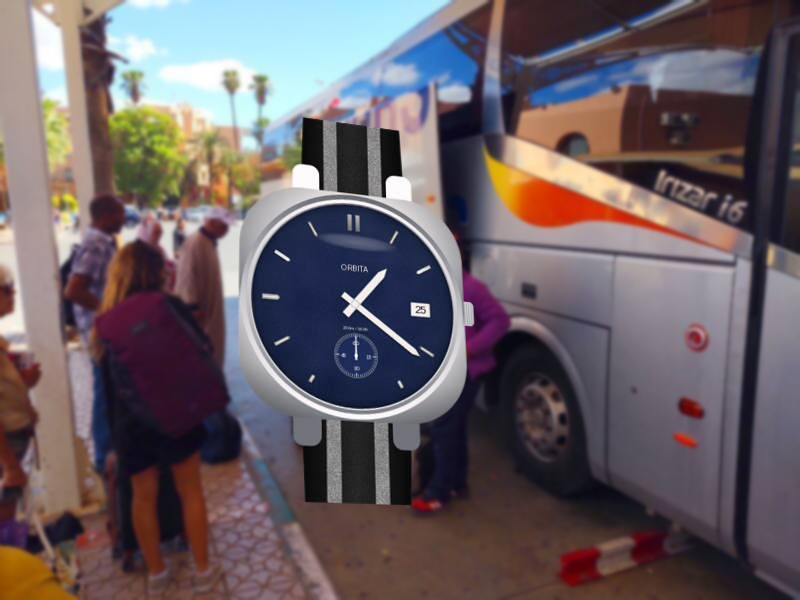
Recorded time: **1:21**
